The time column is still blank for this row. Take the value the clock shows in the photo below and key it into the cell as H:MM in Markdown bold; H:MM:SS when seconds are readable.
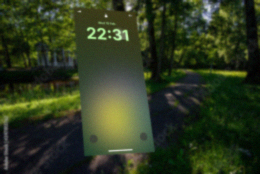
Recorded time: **22:31**
